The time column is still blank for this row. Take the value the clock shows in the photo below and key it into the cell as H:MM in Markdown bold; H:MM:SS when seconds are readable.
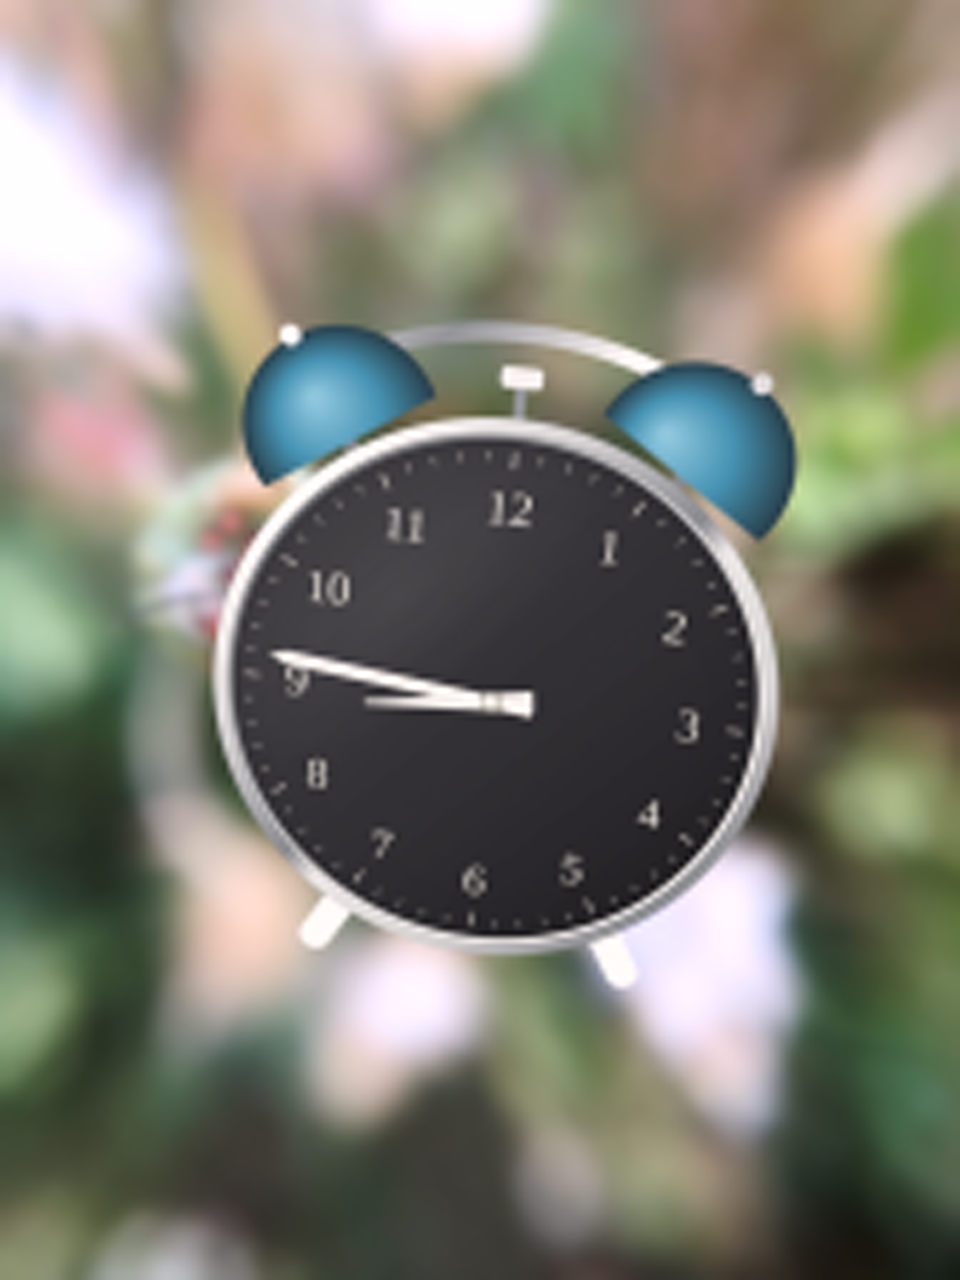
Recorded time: **8:46**
